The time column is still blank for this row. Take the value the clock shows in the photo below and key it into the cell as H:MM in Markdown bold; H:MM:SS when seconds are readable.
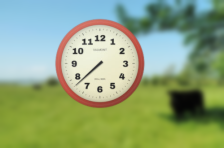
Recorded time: **7:38**
